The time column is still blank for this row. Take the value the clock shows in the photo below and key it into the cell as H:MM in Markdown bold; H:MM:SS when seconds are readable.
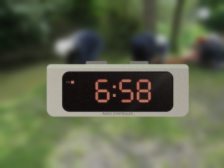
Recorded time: **6:58**
